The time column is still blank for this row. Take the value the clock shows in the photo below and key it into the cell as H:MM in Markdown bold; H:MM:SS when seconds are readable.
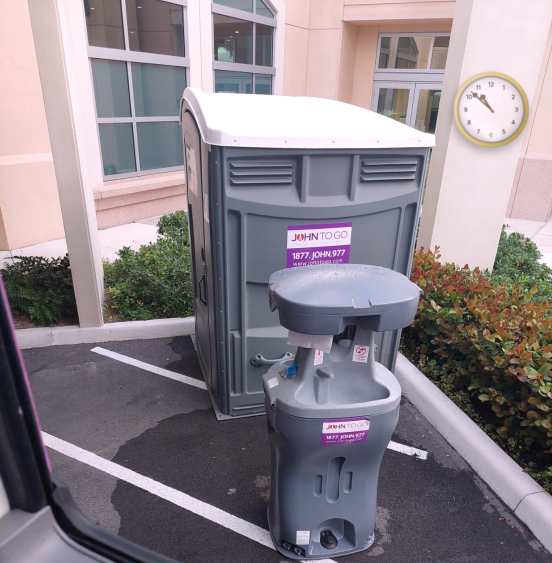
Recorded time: **10:52**
